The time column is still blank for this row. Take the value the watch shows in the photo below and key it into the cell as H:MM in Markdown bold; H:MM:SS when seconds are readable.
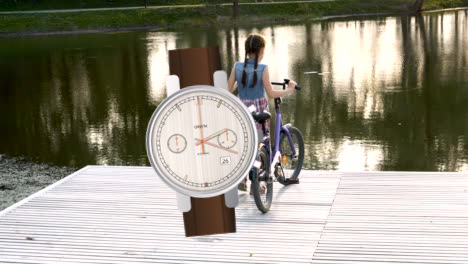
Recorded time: **2:19**
